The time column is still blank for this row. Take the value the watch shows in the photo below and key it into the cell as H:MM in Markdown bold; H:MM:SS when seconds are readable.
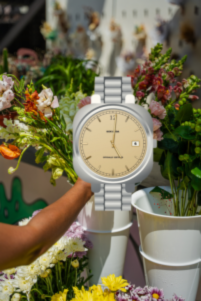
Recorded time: **5:01**
